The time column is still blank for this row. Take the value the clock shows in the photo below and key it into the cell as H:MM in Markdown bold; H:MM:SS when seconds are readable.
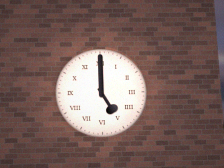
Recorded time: **5:00**
